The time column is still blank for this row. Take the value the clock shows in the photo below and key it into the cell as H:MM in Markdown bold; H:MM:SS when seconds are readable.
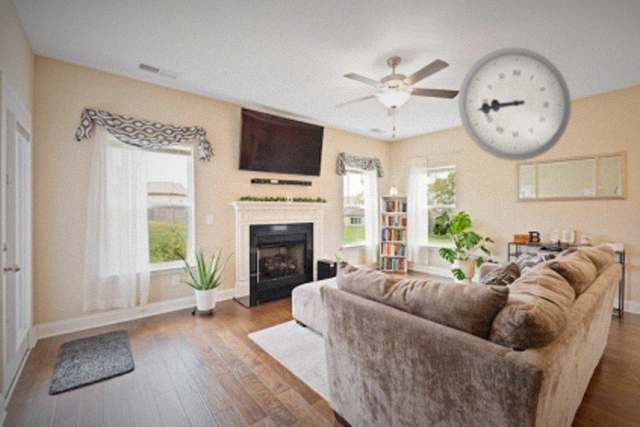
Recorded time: **8:43**
